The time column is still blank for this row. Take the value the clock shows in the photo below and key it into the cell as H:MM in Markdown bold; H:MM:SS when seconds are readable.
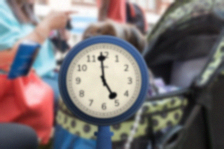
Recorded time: **4:59**
